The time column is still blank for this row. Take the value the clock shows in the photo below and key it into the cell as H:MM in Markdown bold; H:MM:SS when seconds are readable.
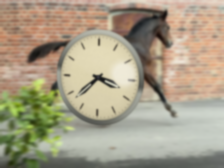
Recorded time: **3:38**
